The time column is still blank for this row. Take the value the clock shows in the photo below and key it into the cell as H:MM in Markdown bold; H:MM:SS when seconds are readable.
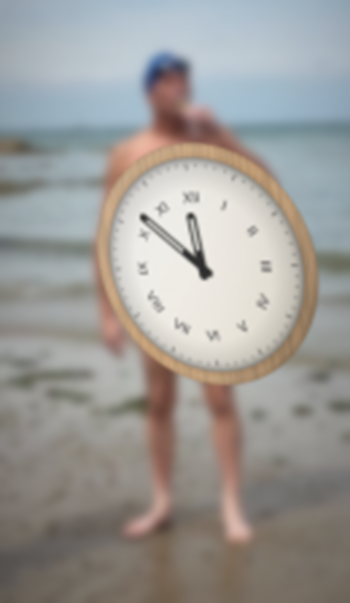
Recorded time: **11:52**
